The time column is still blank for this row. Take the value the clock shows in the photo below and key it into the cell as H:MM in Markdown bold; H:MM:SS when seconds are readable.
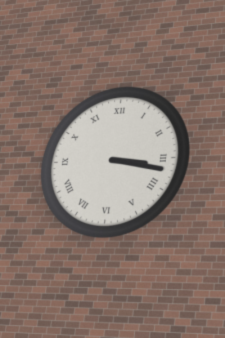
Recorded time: **3:17**
